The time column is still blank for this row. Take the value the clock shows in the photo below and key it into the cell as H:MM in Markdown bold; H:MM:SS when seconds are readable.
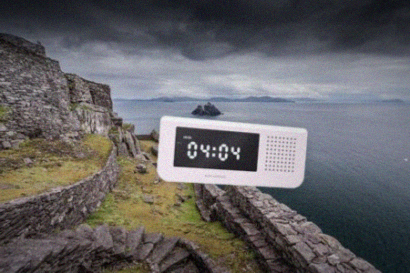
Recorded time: **4:04**
